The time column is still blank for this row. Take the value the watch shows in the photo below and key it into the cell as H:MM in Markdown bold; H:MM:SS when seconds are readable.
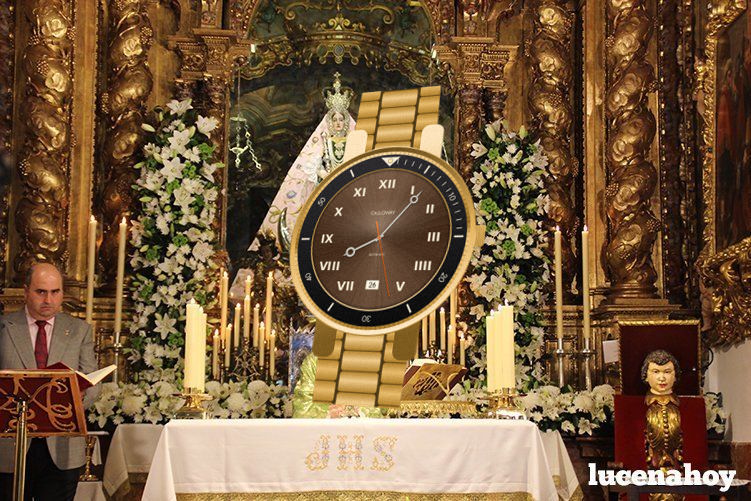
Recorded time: **8:06:27**
